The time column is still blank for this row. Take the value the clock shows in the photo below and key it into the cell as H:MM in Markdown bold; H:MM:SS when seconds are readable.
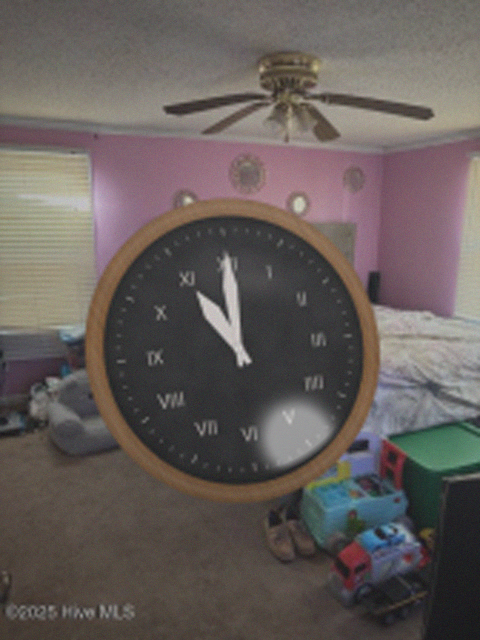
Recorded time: **11:00**
